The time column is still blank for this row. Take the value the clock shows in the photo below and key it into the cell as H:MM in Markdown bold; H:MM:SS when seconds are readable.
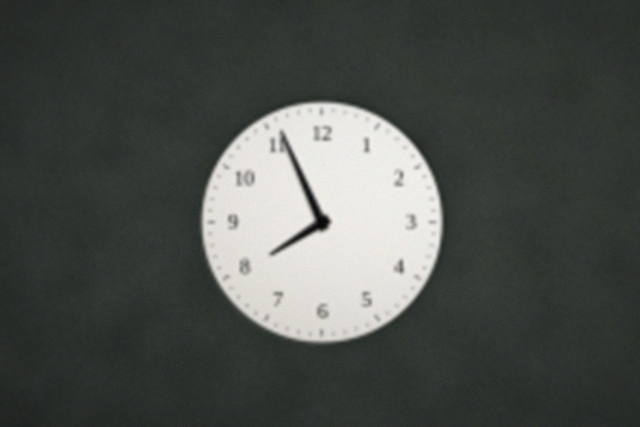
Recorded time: **7:56**
